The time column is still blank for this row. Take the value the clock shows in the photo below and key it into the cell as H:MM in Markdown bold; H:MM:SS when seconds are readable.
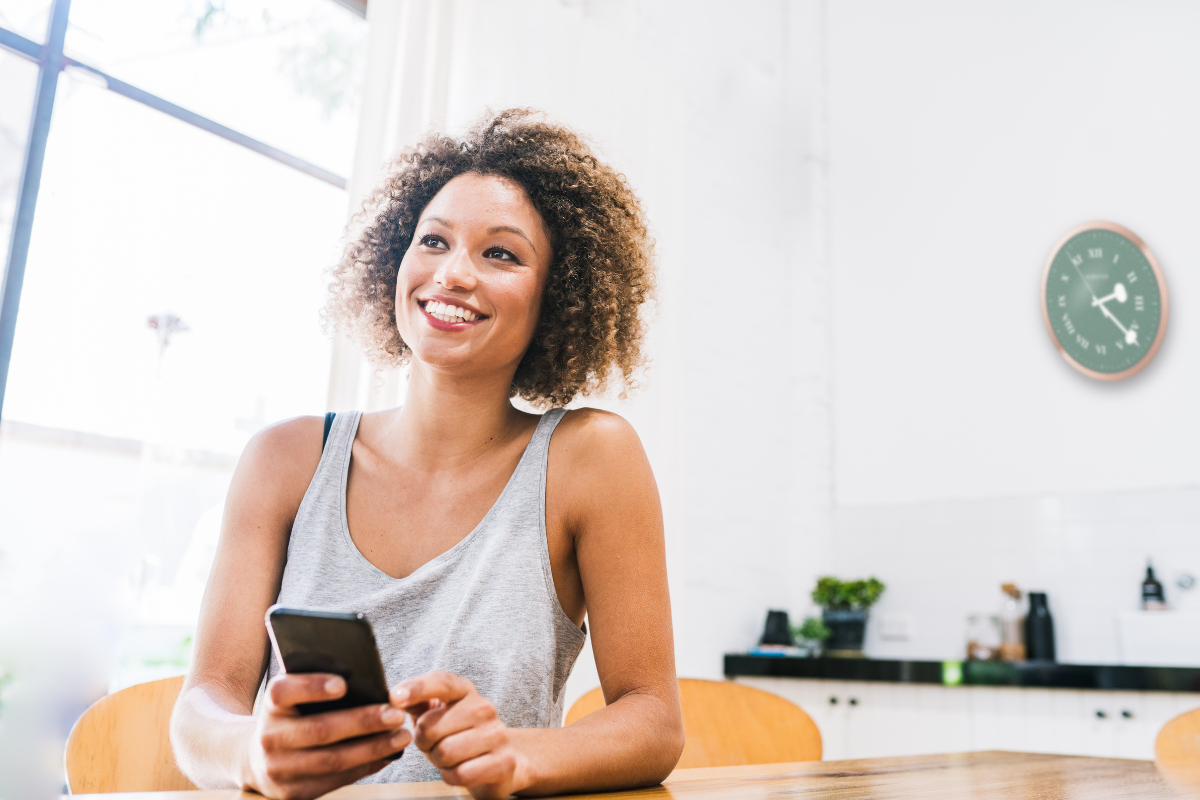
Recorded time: **2:21:54**
